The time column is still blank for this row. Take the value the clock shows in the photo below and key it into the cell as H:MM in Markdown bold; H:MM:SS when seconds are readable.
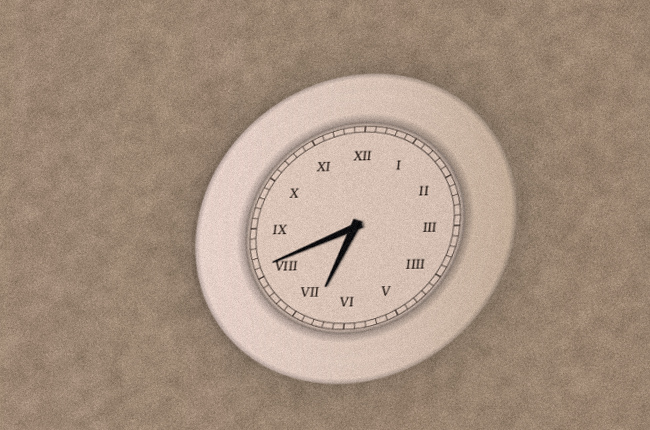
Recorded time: **6:41**
